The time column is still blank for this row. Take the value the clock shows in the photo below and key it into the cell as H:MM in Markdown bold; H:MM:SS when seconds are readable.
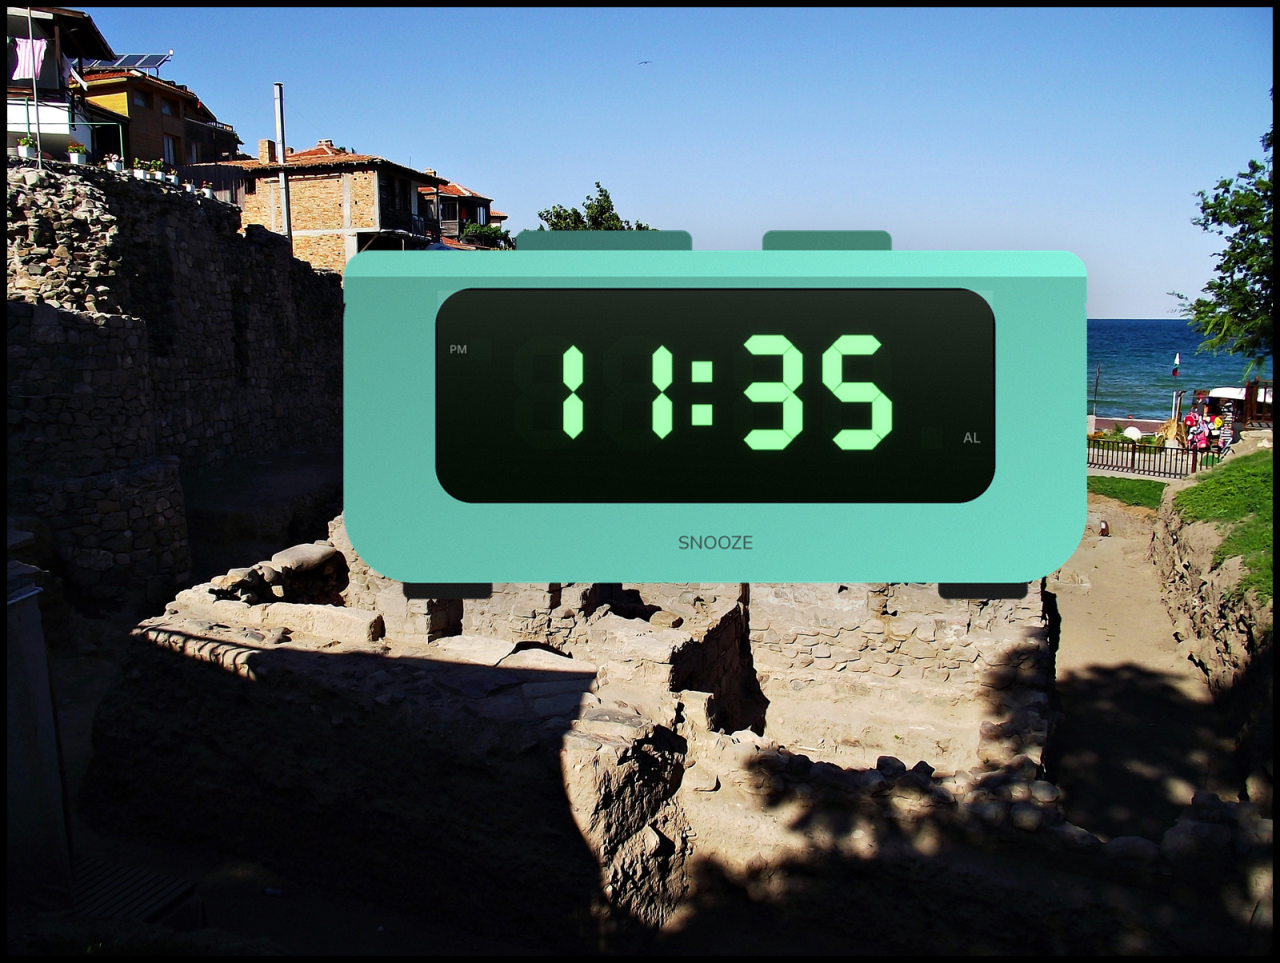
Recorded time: **11:35**
